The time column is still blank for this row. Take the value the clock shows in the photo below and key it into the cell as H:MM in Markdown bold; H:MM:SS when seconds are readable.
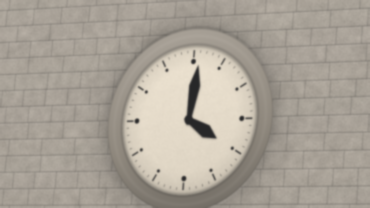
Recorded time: **4:01**
